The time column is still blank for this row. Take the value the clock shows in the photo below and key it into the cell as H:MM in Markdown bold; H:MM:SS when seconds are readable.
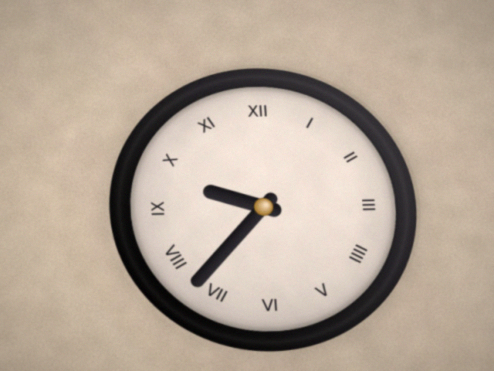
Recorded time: **9:37**
